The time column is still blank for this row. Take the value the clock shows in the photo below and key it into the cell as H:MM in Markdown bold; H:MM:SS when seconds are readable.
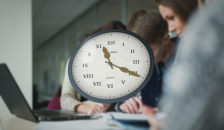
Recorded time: **11:20**
